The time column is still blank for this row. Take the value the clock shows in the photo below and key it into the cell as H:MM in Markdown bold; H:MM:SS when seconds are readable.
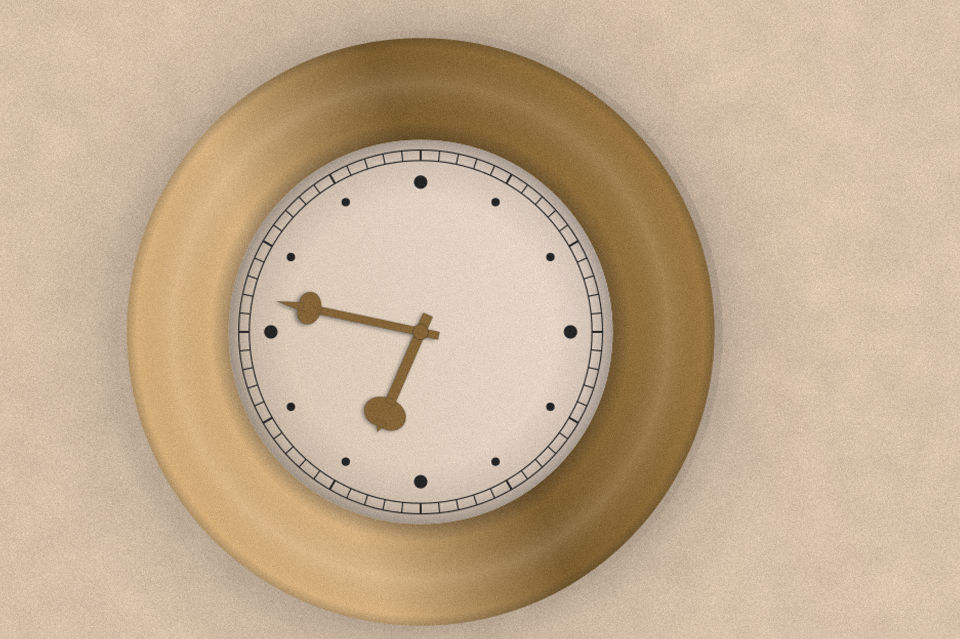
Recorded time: **6:47**
